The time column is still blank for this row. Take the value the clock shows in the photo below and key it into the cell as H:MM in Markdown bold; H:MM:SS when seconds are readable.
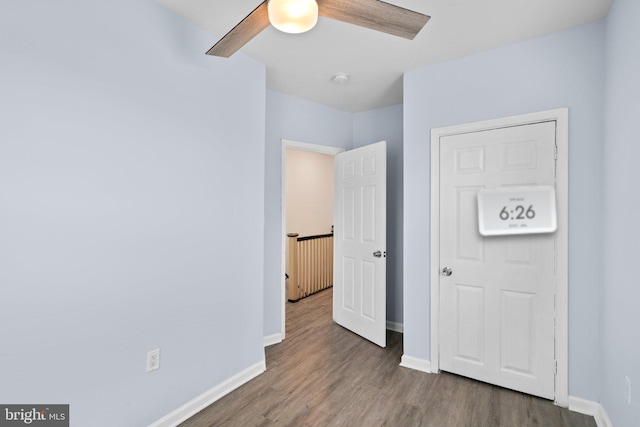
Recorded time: **6:26**
